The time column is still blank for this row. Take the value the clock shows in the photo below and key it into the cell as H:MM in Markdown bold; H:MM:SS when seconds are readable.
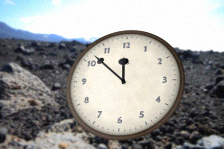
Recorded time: **11:52**
